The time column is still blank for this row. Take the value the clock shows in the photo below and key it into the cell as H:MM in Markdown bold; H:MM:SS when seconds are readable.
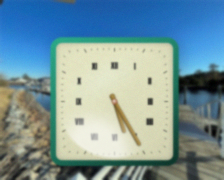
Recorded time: **5:25**
